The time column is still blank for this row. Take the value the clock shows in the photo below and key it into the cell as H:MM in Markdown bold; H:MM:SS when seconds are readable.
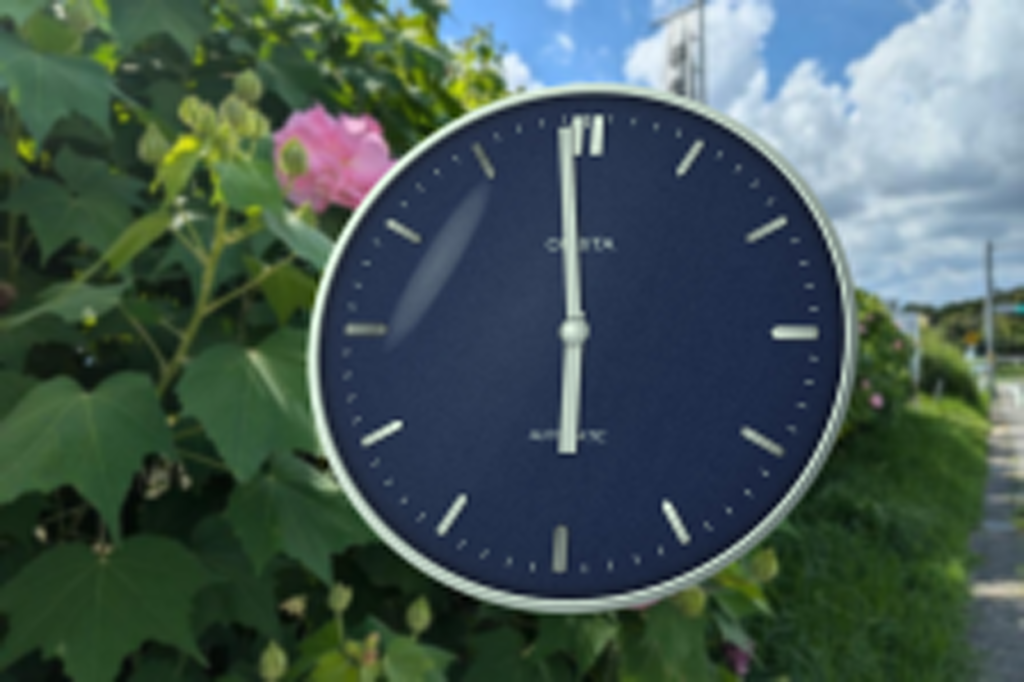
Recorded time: **5:59**
